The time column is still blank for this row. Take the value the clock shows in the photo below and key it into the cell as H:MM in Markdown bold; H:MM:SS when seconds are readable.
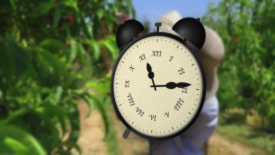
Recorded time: **11:14**
